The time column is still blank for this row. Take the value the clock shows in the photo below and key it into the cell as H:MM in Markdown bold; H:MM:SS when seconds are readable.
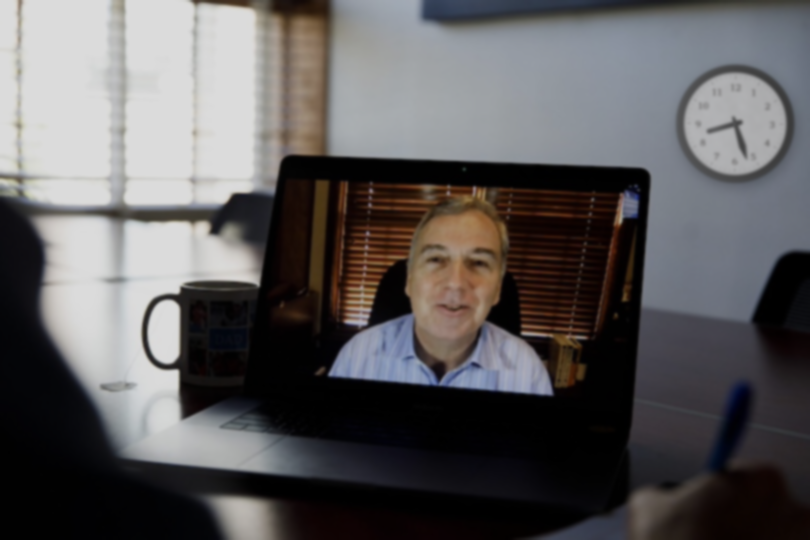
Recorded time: **8:27**
